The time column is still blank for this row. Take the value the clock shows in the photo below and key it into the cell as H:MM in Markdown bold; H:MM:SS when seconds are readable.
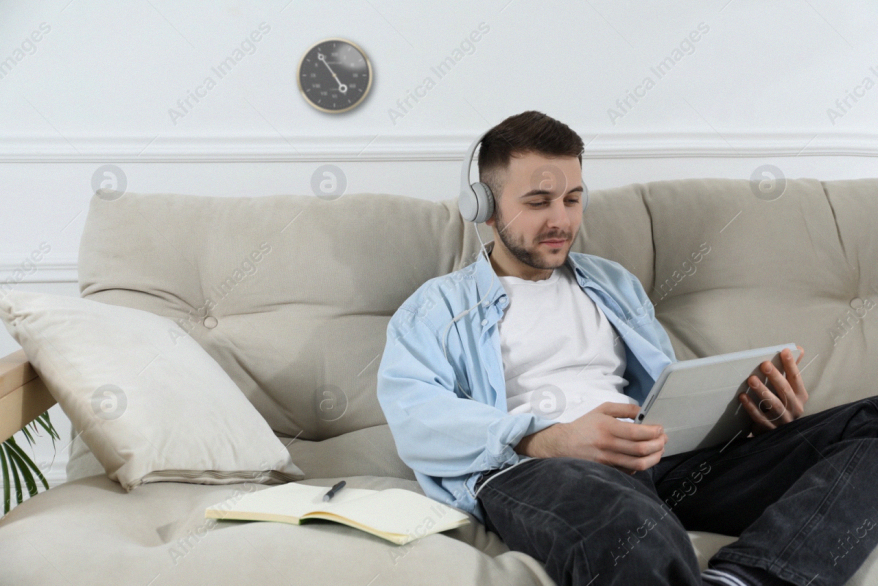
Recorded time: **4:54**
